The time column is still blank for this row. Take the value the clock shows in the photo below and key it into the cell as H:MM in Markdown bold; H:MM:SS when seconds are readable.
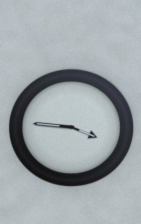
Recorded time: **3:46**
